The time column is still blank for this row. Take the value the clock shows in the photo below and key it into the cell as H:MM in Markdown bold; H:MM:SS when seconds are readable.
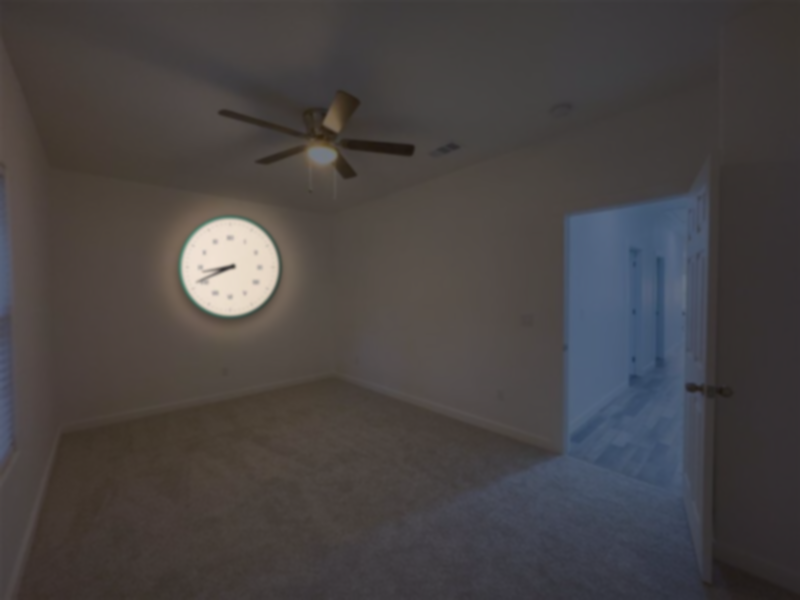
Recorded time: **8:41**
